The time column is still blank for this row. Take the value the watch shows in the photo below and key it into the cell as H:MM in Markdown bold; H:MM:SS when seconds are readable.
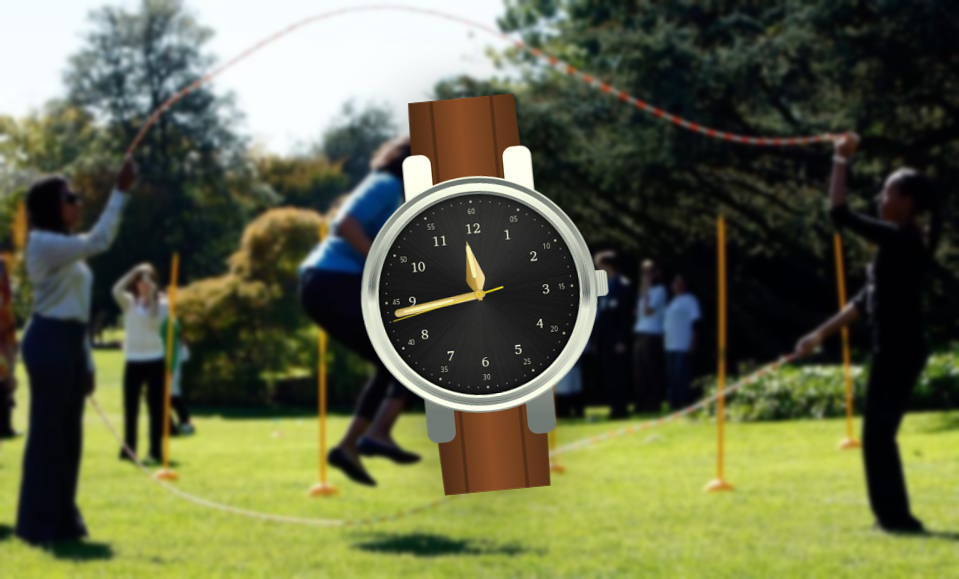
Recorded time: **11:43:43**
